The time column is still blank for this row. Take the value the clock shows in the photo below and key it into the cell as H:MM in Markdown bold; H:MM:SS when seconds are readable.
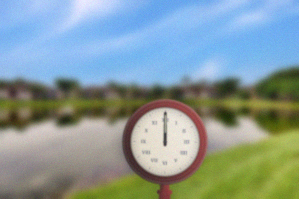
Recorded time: **12:00**
